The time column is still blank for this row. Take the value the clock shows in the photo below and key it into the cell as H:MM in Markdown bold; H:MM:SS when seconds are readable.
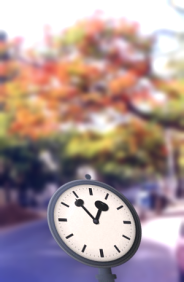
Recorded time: **12:54**
